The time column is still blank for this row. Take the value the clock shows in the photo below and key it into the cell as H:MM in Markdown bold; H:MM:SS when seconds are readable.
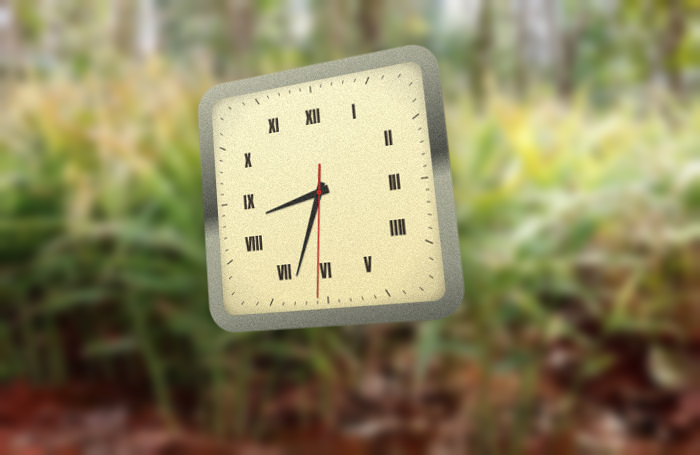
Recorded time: **8:33:31**
